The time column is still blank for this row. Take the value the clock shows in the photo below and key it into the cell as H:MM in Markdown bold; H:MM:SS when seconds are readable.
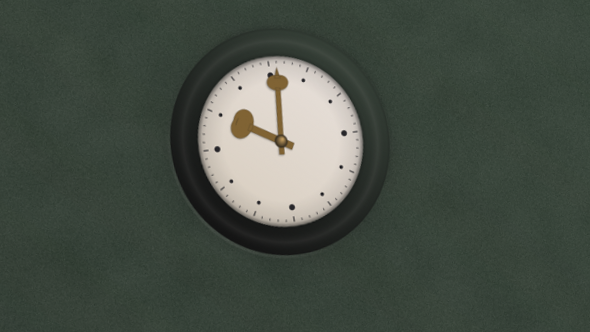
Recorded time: **10:01**
